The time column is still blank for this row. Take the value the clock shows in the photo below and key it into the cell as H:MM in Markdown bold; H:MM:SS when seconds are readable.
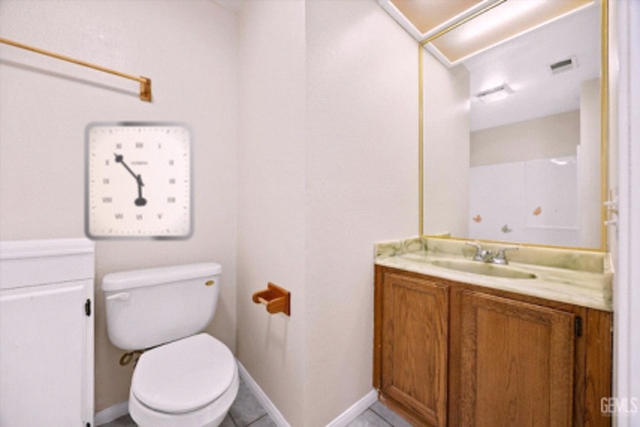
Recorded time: **5:53**
